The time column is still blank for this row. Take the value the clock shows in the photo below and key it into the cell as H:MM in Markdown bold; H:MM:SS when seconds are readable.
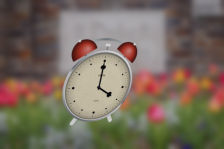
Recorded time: **4:00**
